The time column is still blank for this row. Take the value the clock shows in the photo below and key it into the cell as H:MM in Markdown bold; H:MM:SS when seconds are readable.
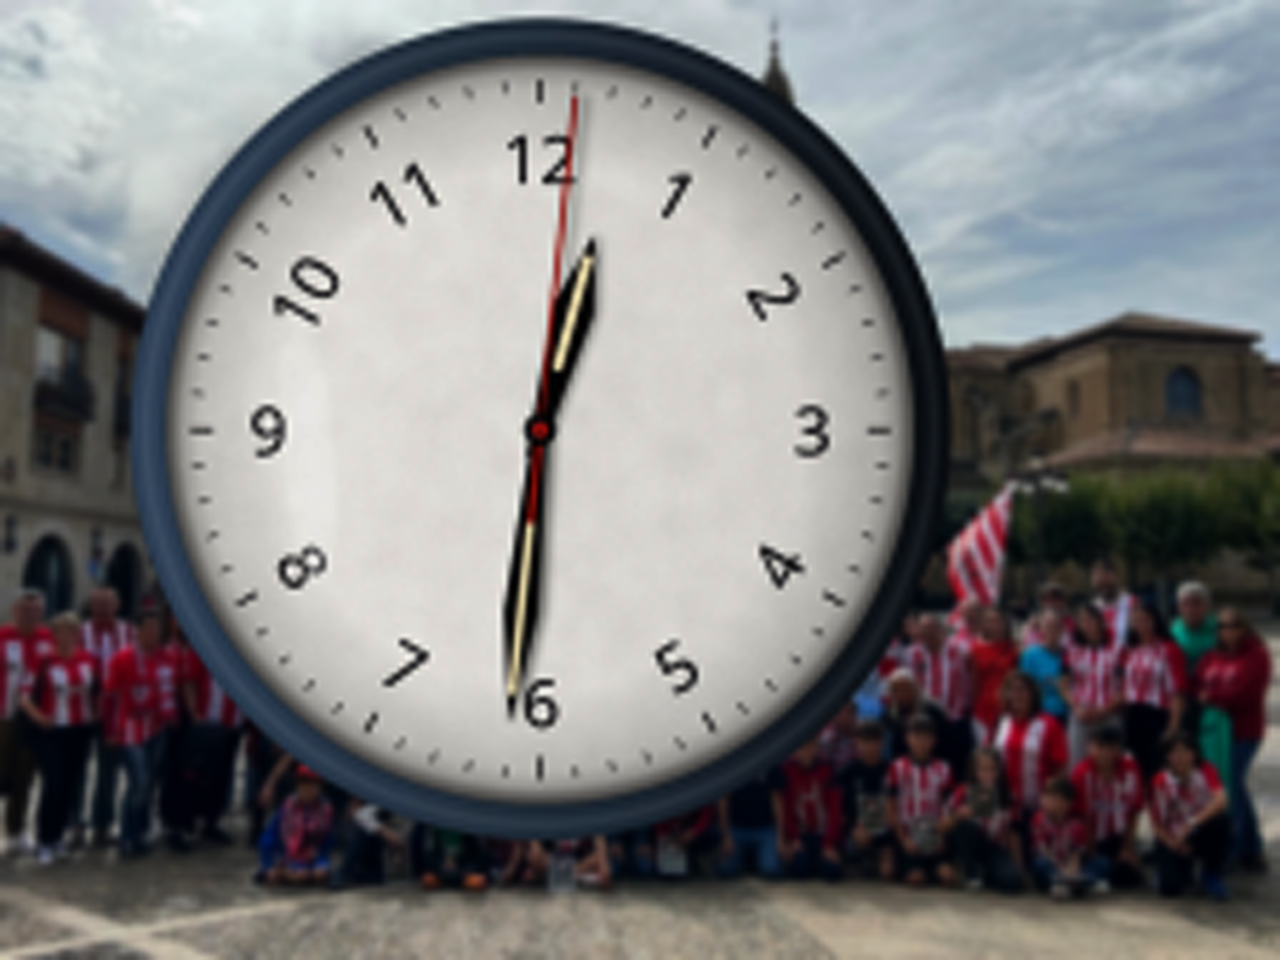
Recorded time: **12:31:01**
